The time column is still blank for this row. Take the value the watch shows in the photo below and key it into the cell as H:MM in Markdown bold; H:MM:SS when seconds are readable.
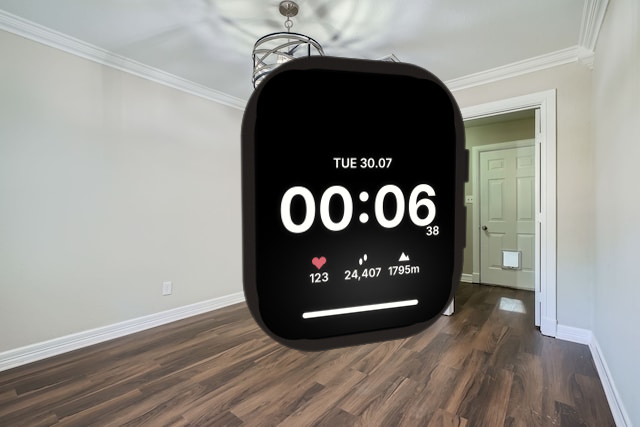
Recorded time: **0:06:38**
